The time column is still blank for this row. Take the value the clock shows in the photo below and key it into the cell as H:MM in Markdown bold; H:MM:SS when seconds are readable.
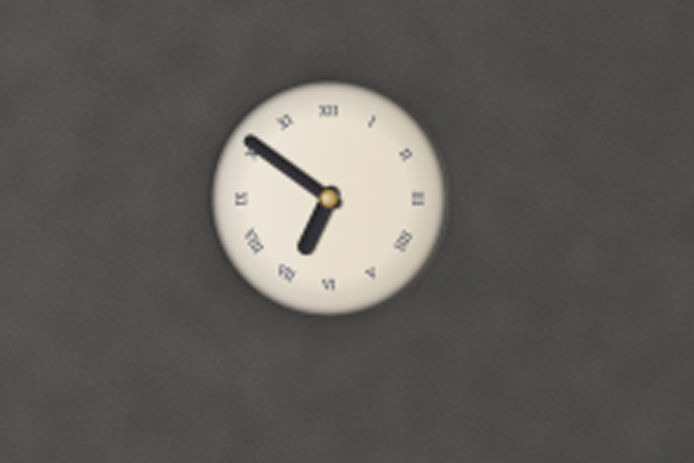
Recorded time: **6:51**
